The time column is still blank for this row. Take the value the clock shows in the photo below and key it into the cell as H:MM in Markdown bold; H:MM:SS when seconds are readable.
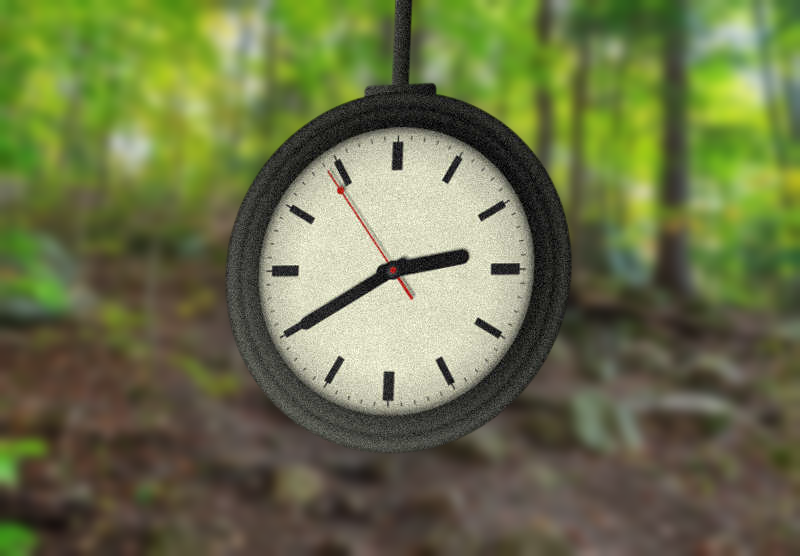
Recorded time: **2:39:54**
